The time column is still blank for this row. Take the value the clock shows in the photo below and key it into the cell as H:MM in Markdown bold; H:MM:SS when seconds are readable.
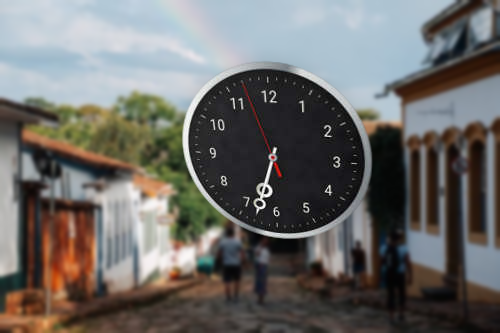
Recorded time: **6:32:57**
